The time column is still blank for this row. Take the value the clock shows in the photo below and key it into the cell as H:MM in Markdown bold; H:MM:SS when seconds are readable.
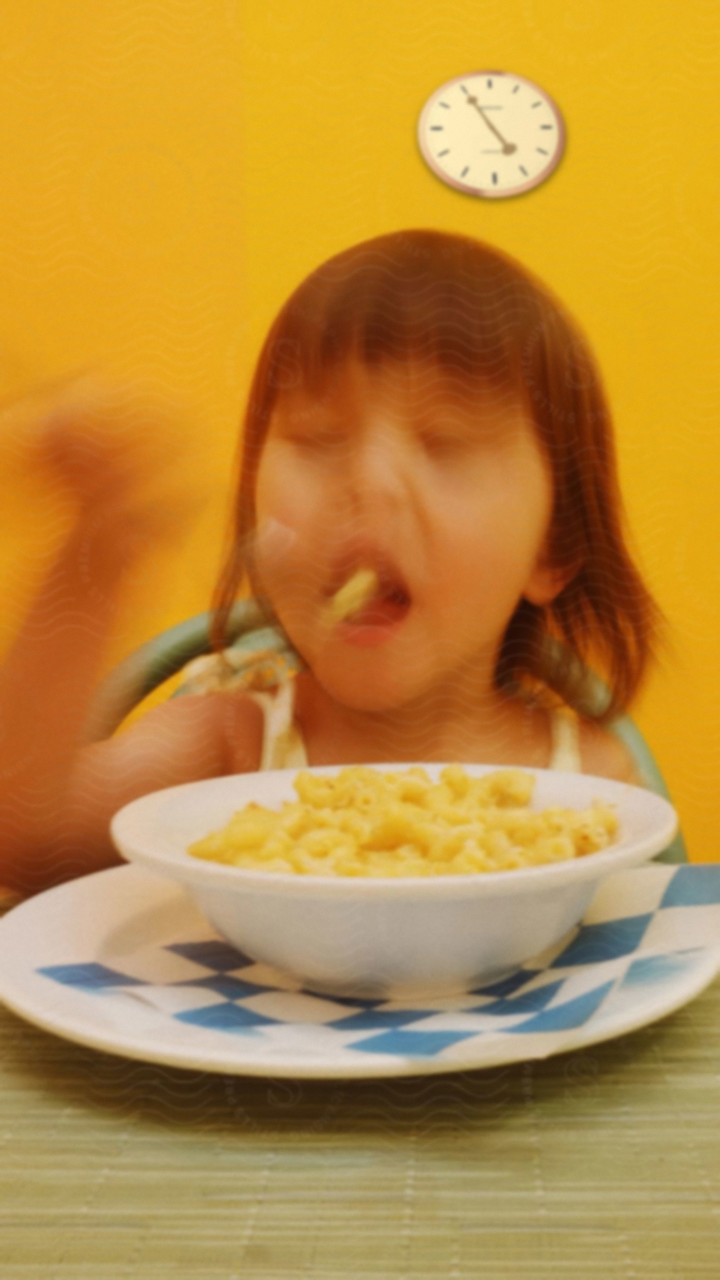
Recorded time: **4:55**
